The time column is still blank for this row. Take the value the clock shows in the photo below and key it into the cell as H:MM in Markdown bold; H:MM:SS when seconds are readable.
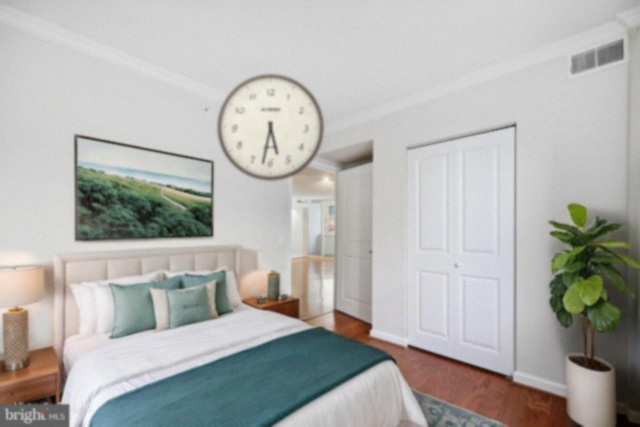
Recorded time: **5:32**
